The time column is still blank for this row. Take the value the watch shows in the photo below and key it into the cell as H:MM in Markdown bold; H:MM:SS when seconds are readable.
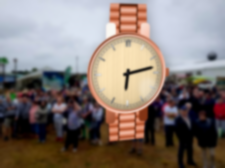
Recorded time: **6:13**
